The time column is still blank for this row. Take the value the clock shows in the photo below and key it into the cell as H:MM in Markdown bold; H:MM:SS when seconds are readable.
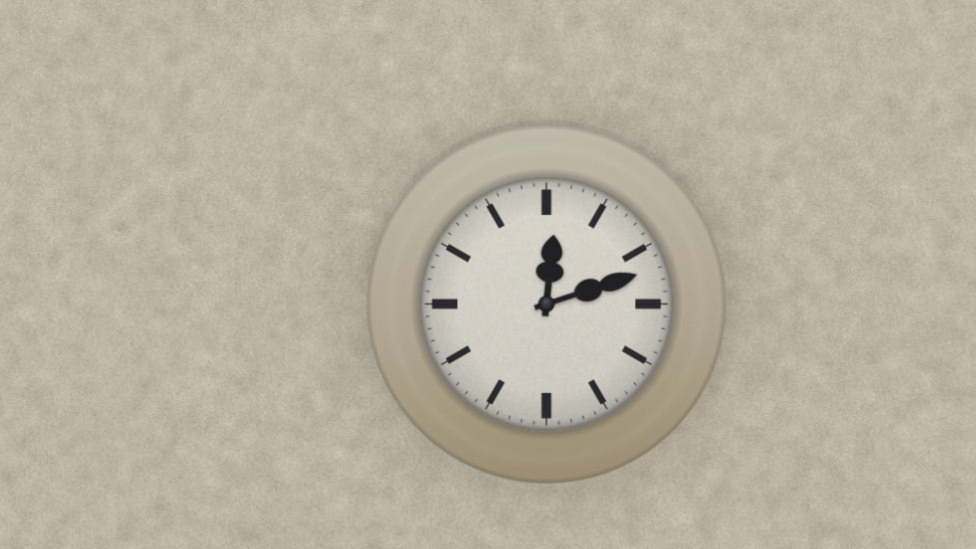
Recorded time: **12:12**
